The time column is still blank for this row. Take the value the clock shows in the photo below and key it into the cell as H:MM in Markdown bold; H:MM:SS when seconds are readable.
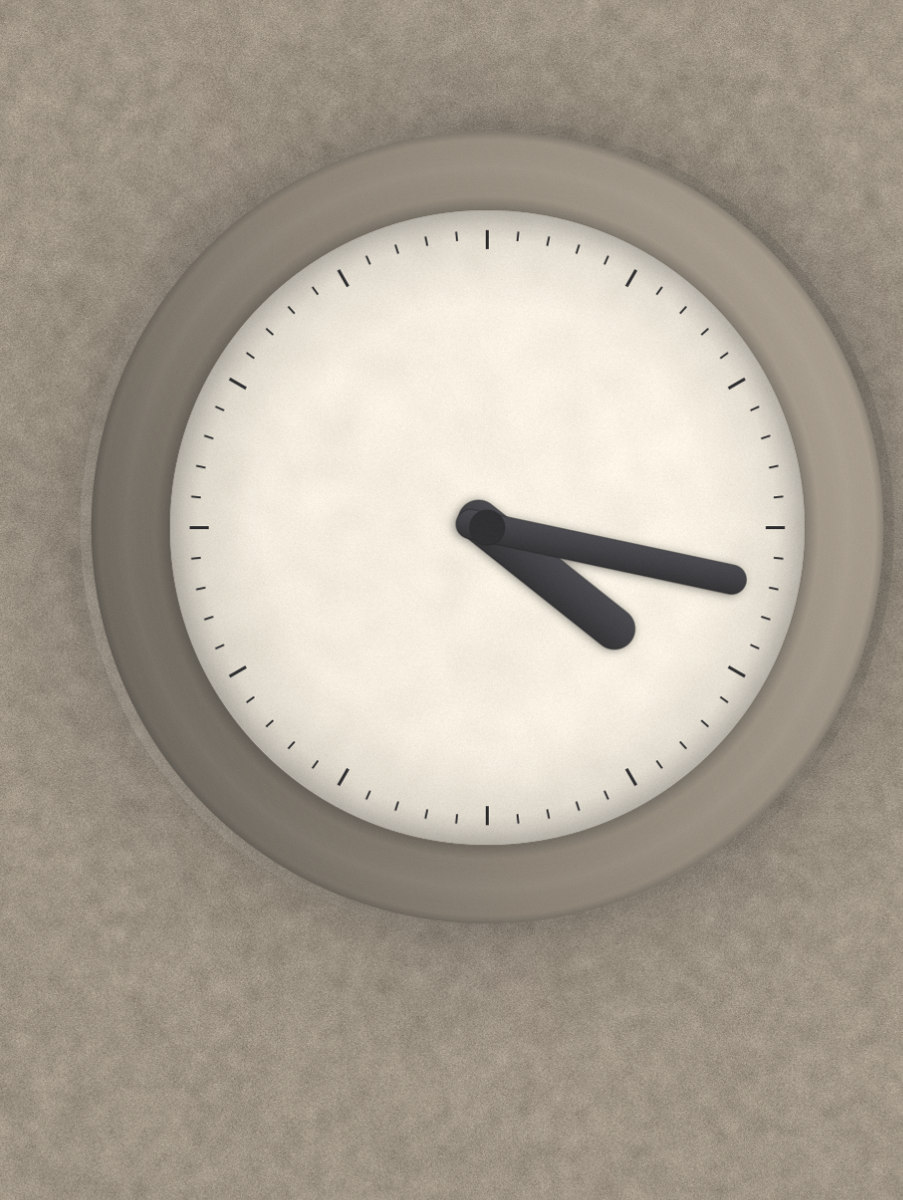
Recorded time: **4:17**
